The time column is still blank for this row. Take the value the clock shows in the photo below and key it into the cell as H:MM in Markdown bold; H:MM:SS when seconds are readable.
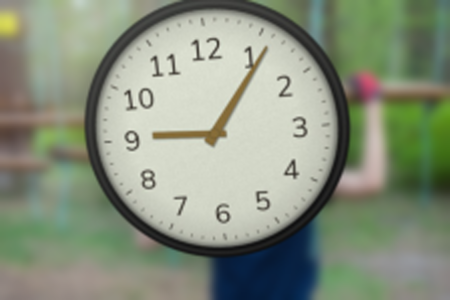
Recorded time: **9:06**
